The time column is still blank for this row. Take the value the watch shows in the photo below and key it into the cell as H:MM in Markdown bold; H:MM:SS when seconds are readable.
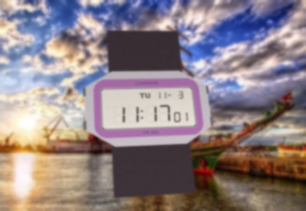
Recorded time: **11:17**
